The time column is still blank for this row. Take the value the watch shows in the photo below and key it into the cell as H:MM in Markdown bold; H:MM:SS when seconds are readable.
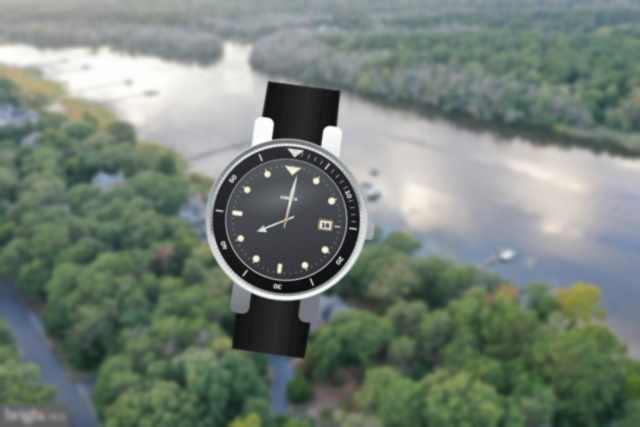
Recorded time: **8:01**
